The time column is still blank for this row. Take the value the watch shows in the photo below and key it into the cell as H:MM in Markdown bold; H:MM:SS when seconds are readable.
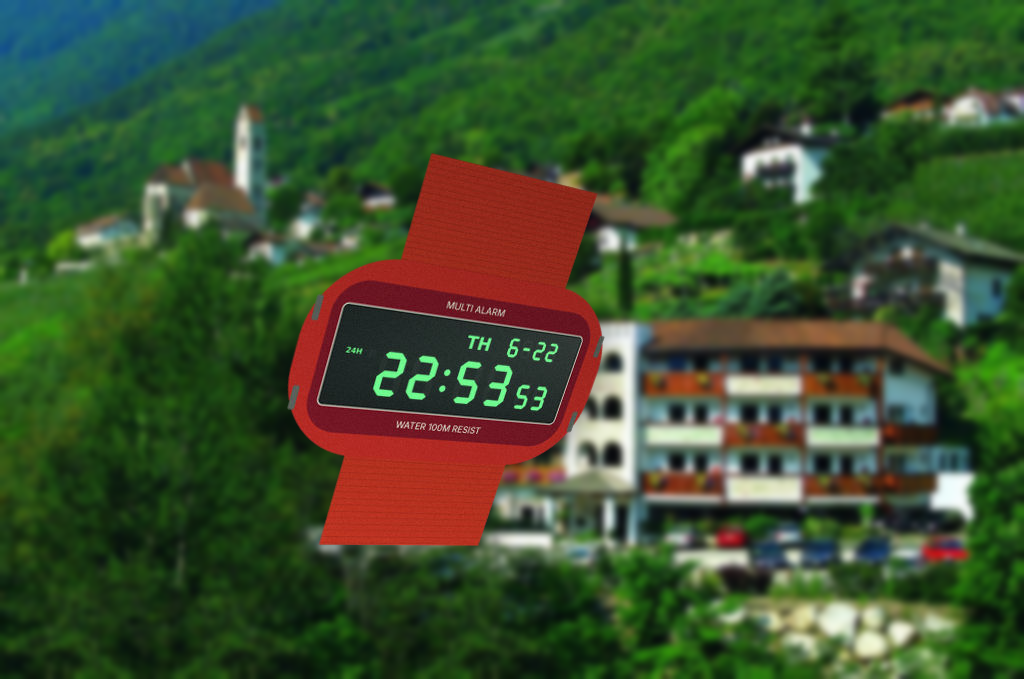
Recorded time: **22:53:53**
